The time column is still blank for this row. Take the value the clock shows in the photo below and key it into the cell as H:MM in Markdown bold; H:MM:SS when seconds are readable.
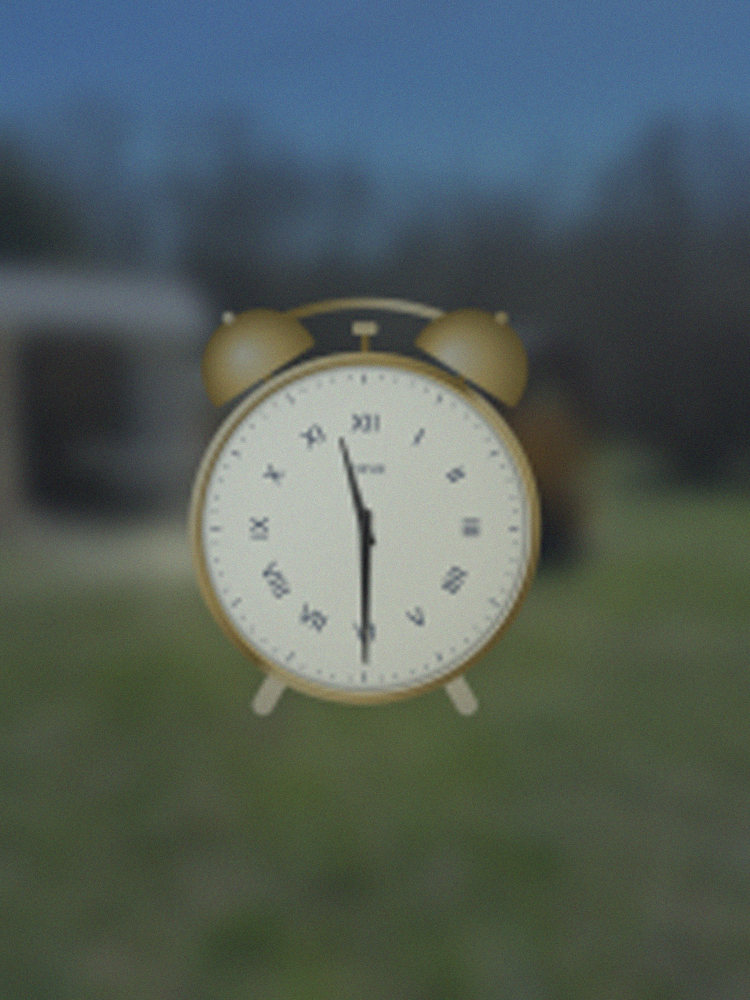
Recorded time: **11:30**
